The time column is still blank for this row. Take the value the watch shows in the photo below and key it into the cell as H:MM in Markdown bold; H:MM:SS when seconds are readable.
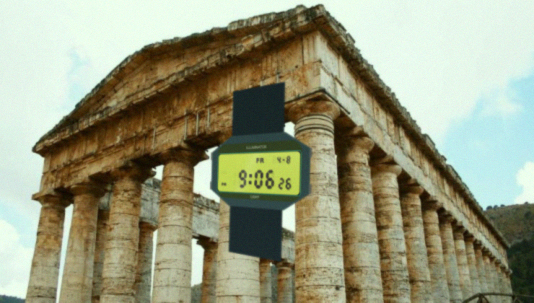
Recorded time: **9:06:26**
